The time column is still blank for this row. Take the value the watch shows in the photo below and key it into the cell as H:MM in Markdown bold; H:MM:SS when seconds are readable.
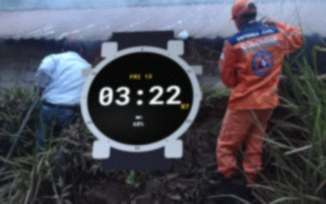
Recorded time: **3:22**
